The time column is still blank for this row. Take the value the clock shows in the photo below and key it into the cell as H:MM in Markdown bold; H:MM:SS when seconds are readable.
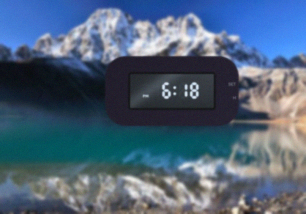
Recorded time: **6:18**
